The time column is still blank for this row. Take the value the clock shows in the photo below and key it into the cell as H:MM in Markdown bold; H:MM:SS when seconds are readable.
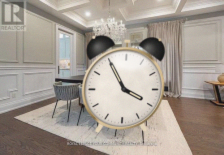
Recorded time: **3:55**
